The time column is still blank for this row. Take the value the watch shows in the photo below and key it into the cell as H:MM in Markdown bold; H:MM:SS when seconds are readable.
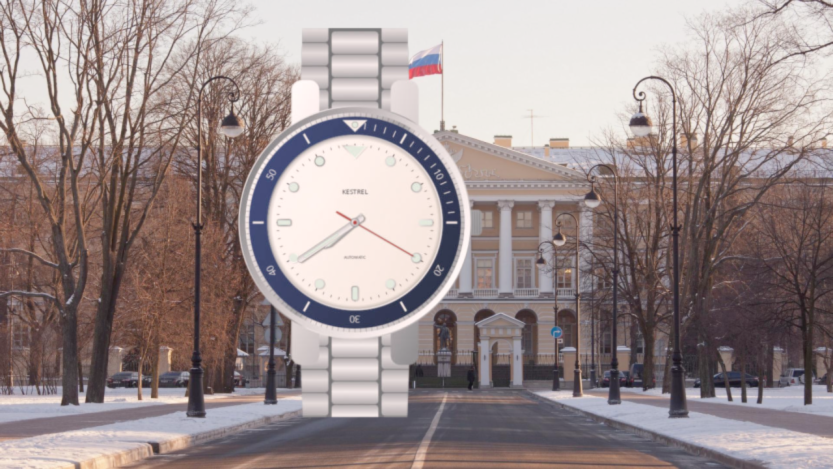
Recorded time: **7:39:20**
